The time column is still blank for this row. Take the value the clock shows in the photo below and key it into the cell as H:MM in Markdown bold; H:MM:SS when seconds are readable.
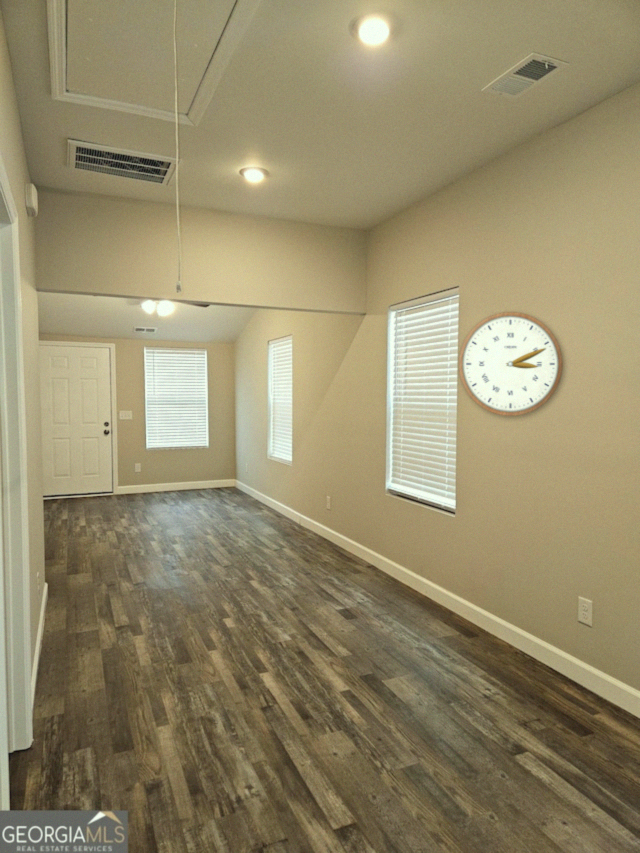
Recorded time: **3:11**
